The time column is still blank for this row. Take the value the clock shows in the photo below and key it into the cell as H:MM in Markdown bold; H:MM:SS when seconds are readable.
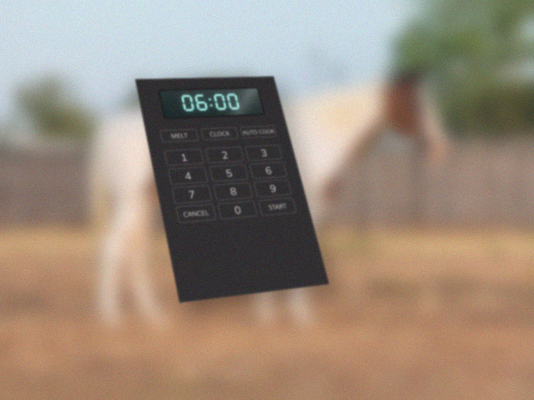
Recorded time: **6:00**
